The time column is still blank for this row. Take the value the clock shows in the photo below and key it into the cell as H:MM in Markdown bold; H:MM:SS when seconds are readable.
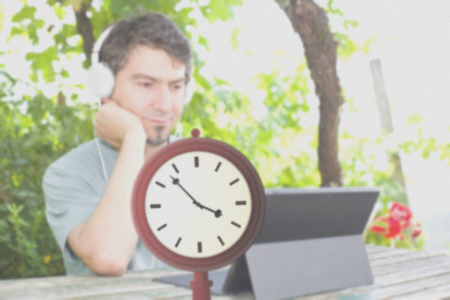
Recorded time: **3:53**
